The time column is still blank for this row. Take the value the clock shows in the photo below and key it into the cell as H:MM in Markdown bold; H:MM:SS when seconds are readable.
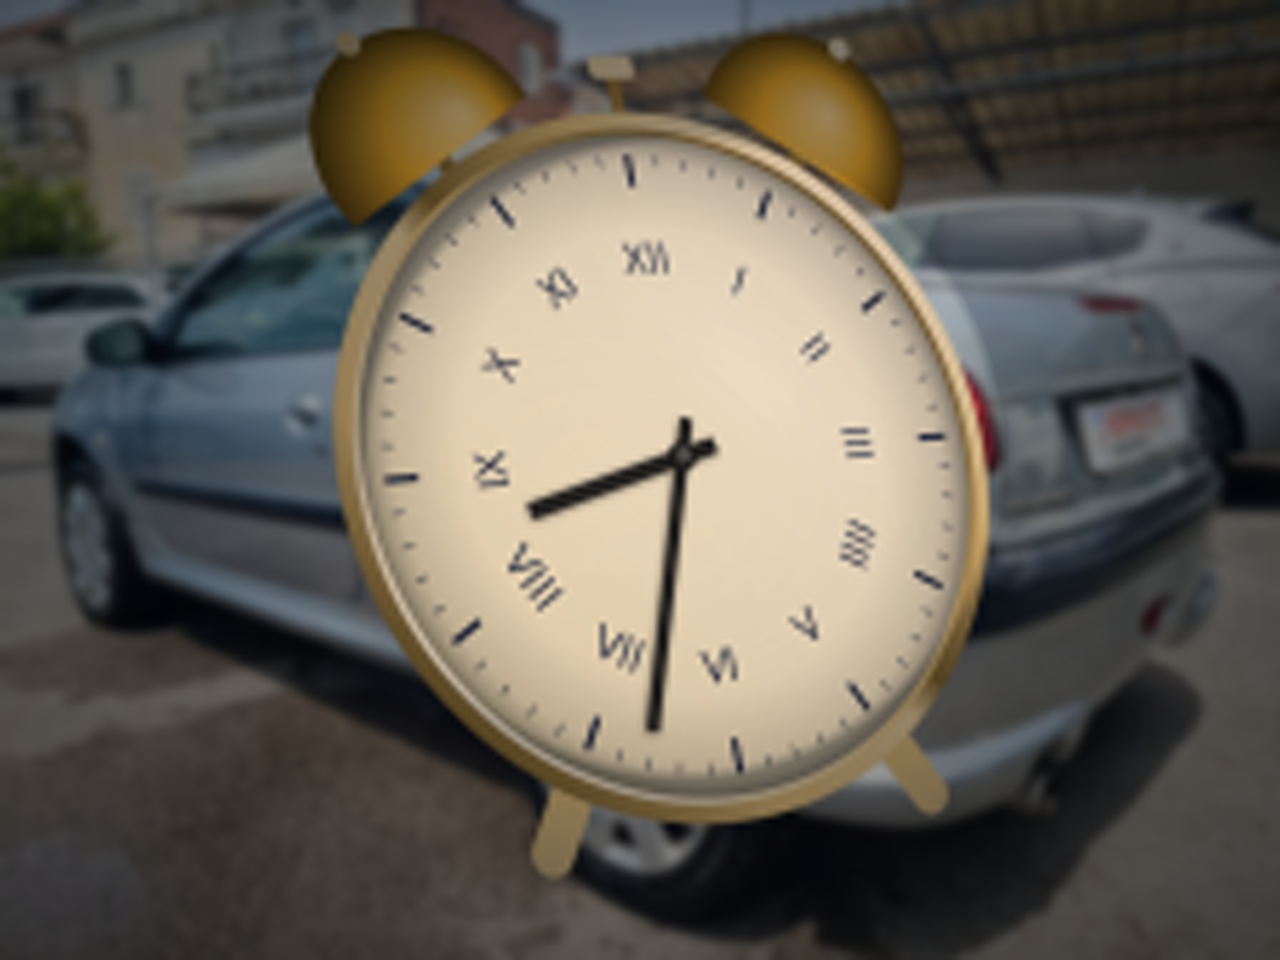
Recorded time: **8:33**
